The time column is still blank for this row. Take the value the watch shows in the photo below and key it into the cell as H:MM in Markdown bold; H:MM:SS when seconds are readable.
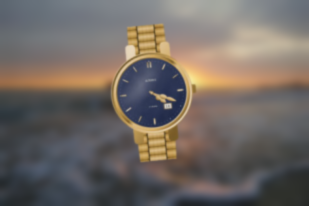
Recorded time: **4:19**
